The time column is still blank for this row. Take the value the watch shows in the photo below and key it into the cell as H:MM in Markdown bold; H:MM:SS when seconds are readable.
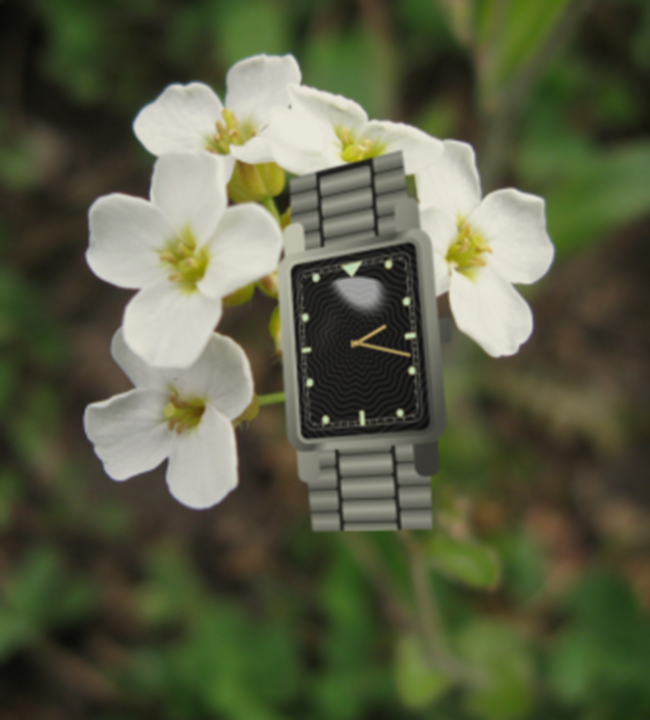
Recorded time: **2:18**
